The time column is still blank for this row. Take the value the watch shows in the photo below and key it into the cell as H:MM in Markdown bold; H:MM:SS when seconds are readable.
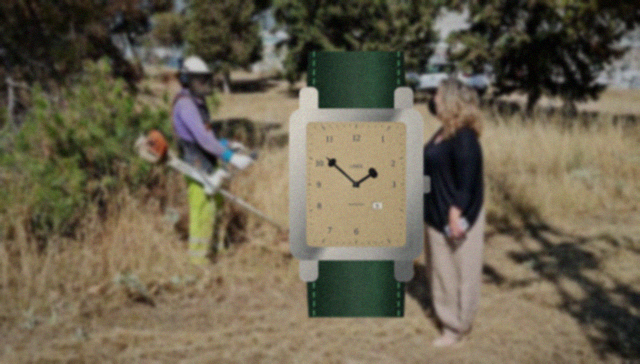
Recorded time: **1:52**
